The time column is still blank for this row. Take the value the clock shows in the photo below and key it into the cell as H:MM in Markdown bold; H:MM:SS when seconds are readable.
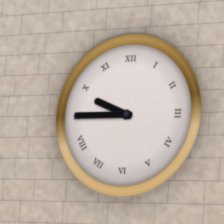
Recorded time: **9:45**
